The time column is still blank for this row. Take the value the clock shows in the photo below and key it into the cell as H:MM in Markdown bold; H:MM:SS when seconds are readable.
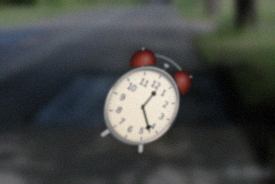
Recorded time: **12:22**
